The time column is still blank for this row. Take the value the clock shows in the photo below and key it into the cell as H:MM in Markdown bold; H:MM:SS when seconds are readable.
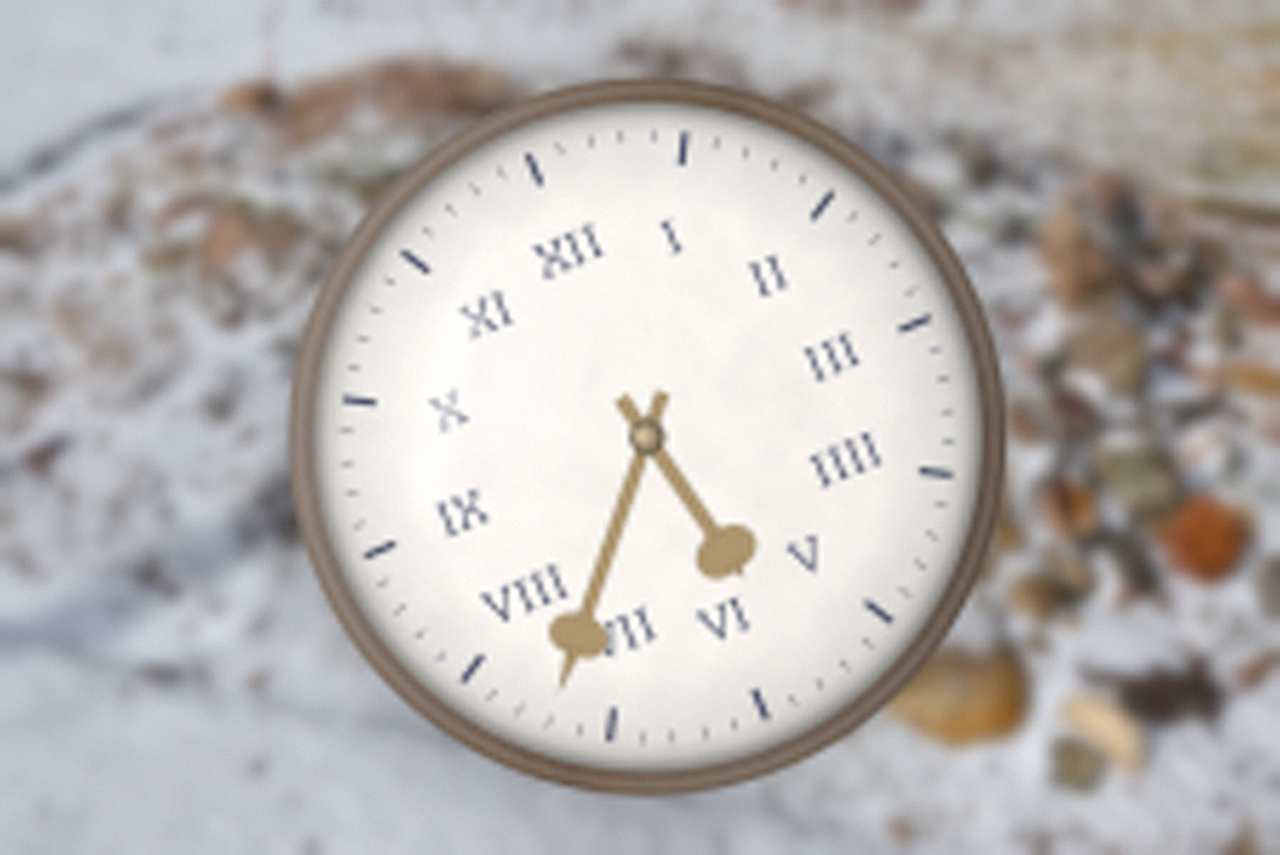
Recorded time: **5:37**
